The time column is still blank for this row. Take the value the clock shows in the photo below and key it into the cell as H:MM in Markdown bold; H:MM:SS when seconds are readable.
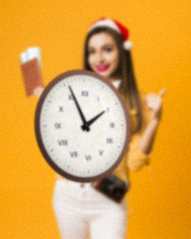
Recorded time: **1:56**
